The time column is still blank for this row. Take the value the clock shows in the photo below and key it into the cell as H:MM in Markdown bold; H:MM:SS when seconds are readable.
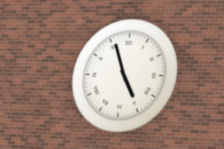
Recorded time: **4:56**
